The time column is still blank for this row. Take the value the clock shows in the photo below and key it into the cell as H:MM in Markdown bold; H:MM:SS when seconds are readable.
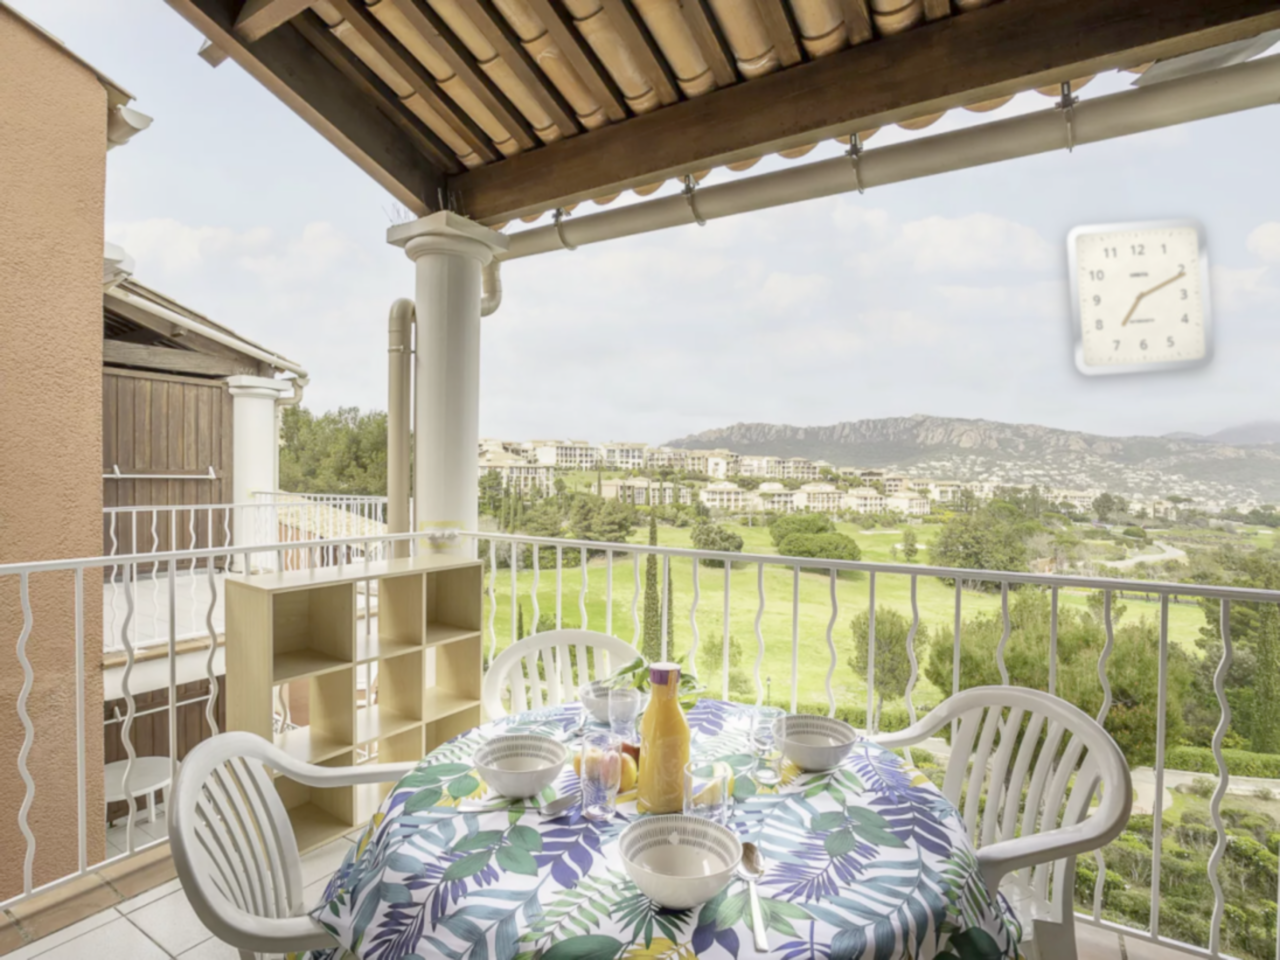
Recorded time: **7:11**
